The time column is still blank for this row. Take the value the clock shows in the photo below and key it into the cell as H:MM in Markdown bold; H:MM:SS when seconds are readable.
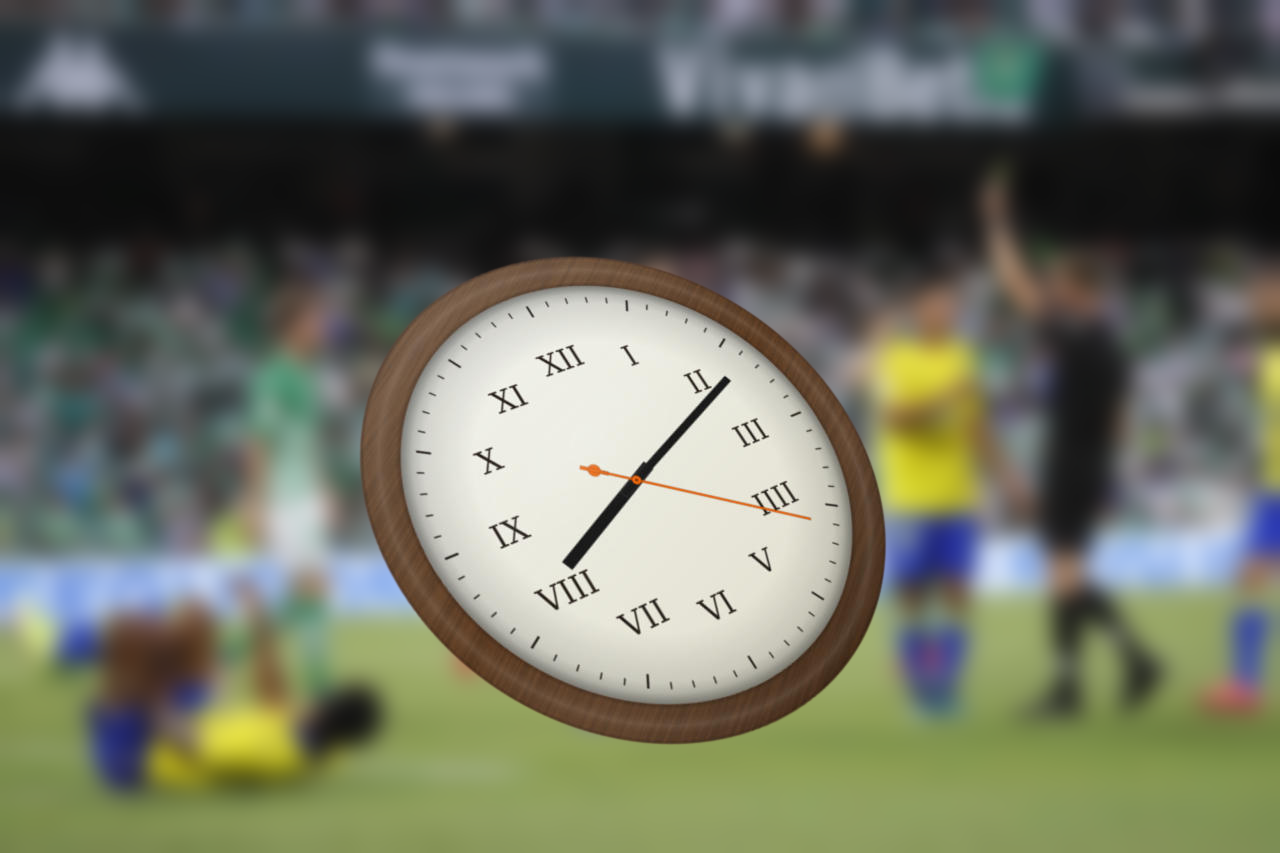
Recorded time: **8:11:21**
